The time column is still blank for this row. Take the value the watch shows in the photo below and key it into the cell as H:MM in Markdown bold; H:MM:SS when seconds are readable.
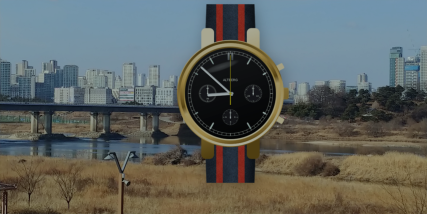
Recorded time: **8:52**
